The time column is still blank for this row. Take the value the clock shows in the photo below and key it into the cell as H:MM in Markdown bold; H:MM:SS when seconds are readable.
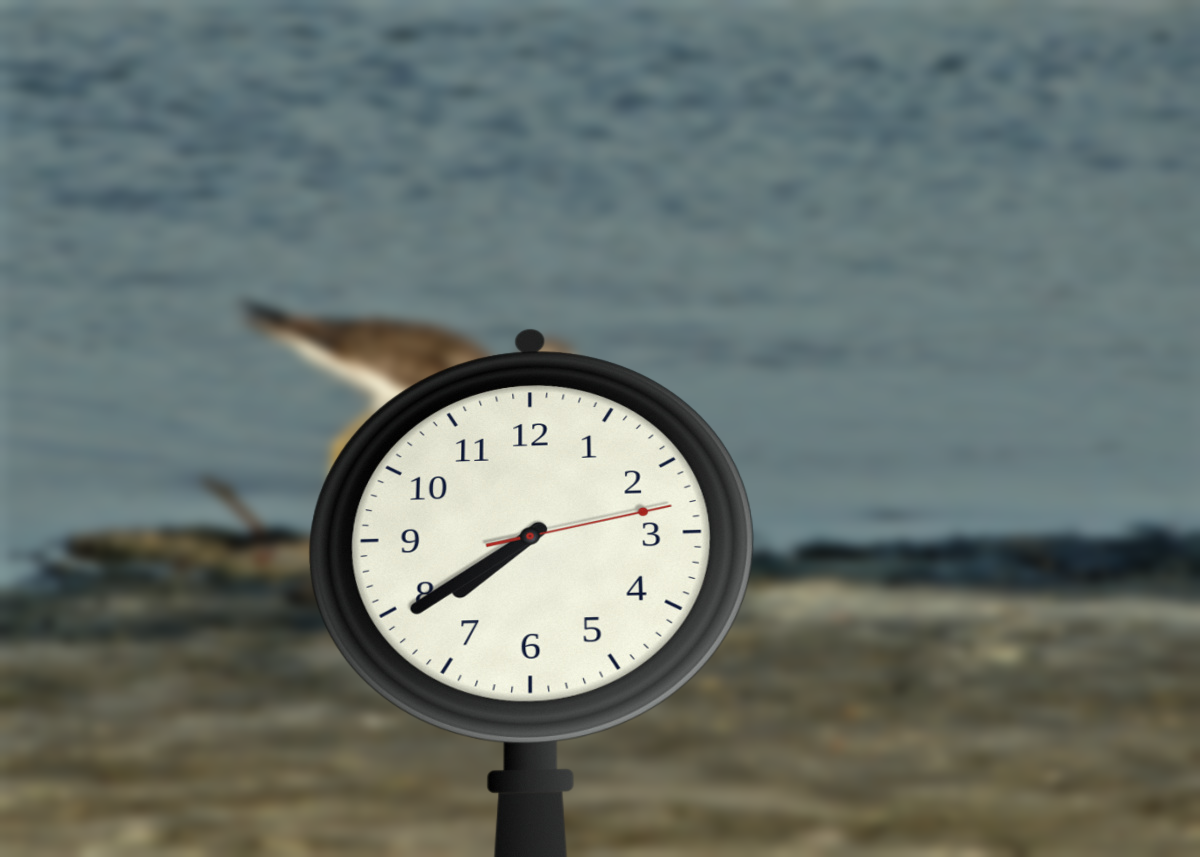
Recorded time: **7:39:13**
